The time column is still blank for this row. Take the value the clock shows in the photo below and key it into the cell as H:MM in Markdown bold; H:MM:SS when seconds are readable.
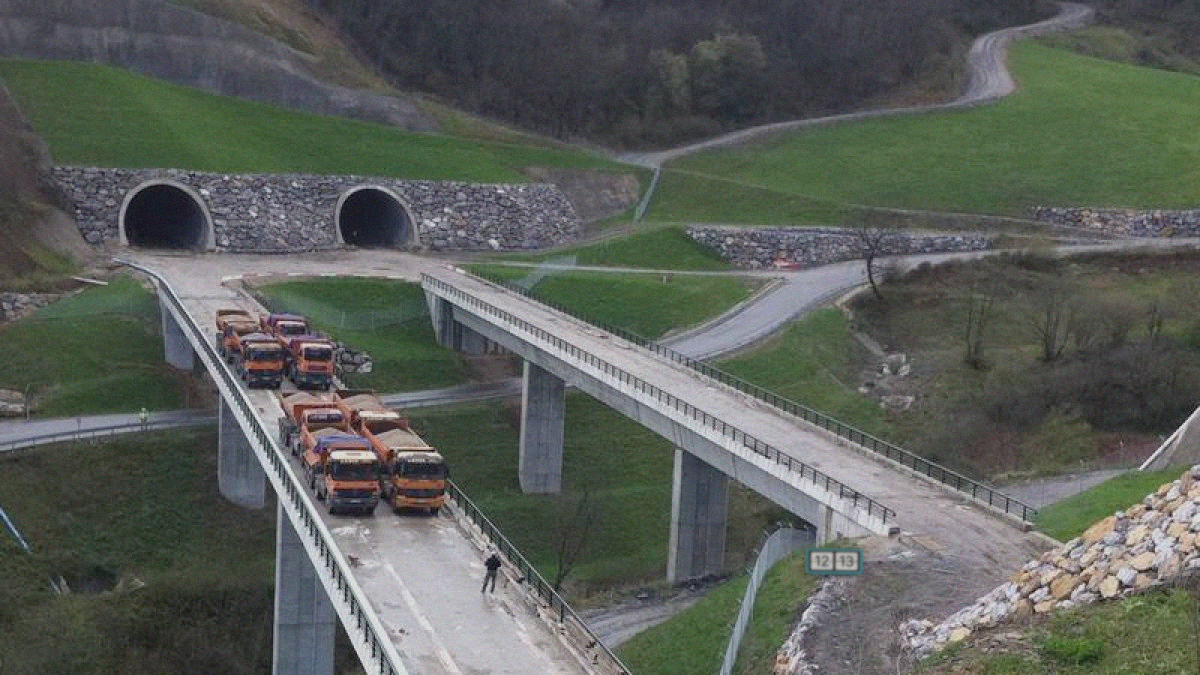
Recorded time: **12:13**
